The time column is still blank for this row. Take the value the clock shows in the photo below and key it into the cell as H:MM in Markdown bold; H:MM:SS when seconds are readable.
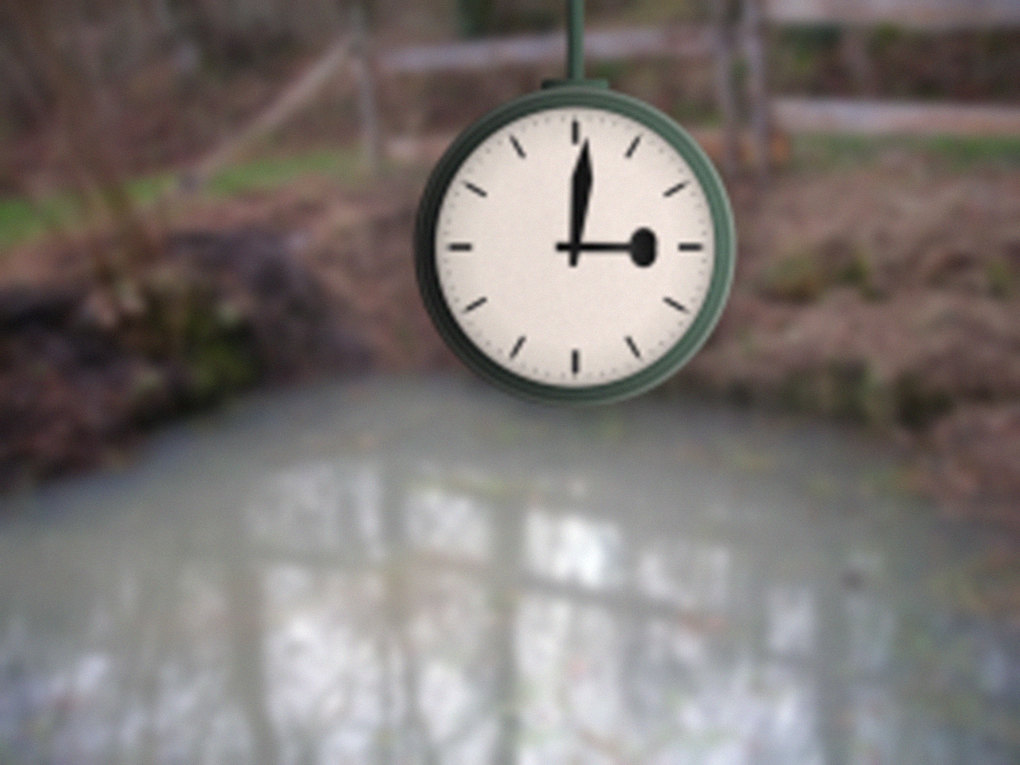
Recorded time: **3:01**
